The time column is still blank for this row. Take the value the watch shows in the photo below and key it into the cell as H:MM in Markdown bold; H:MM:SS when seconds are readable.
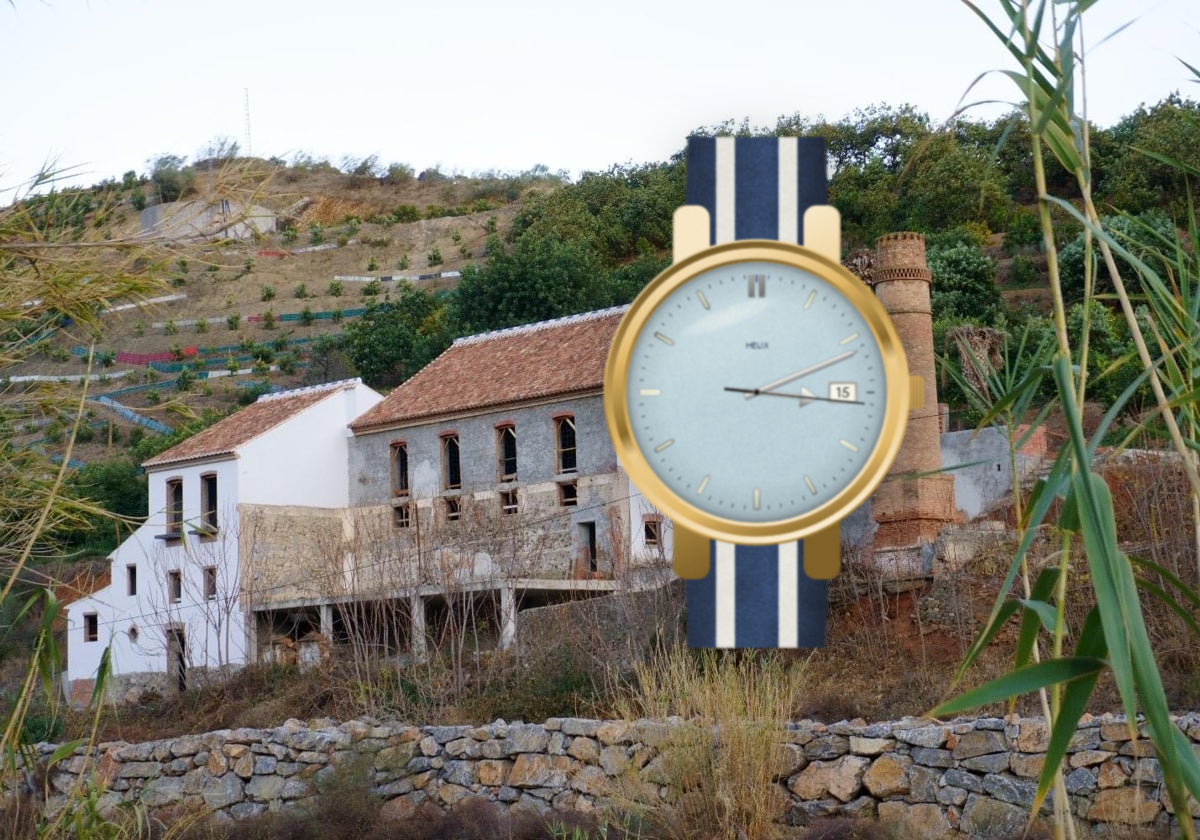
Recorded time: **3:11:16**
